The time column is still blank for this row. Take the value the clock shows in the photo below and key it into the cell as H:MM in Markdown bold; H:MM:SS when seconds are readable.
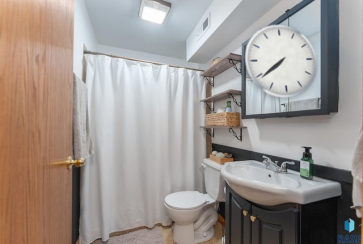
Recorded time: **7:39**
